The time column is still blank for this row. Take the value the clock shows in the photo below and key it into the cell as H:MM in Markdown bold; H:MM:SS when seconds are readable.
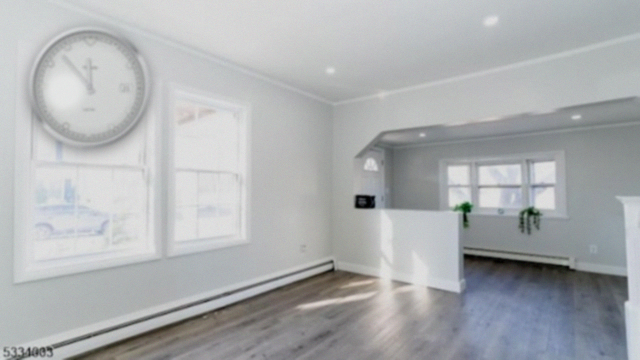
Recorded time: **11:53**
